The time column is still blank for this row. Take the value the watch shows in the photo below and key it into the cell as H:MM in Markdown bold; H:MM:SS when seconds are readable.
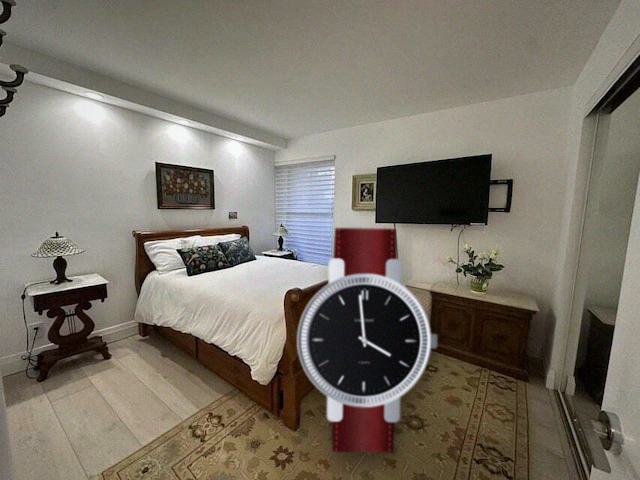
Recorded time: **3:59**
